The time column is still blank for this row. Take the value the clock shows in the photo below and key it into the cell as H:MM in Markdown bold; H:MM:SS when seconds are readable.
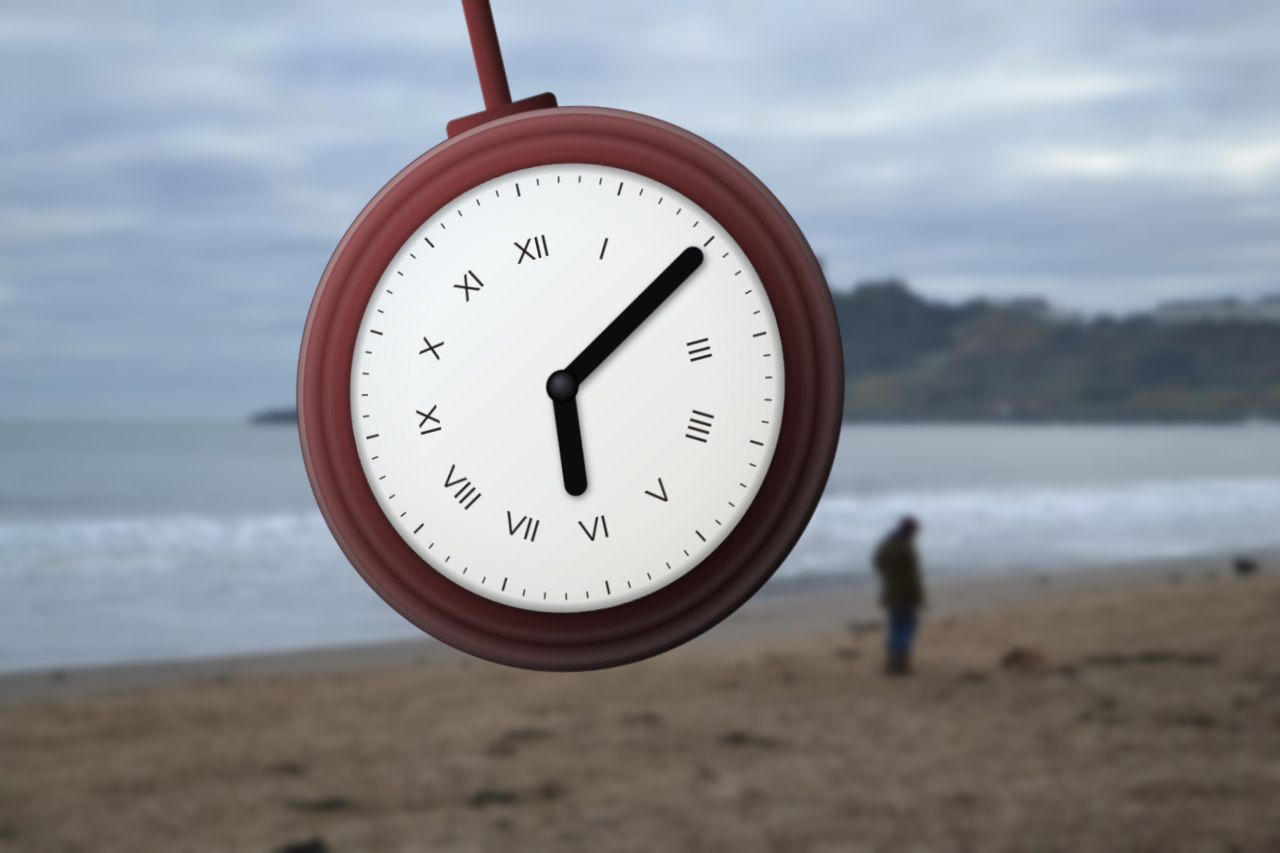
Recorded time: **6:10**
